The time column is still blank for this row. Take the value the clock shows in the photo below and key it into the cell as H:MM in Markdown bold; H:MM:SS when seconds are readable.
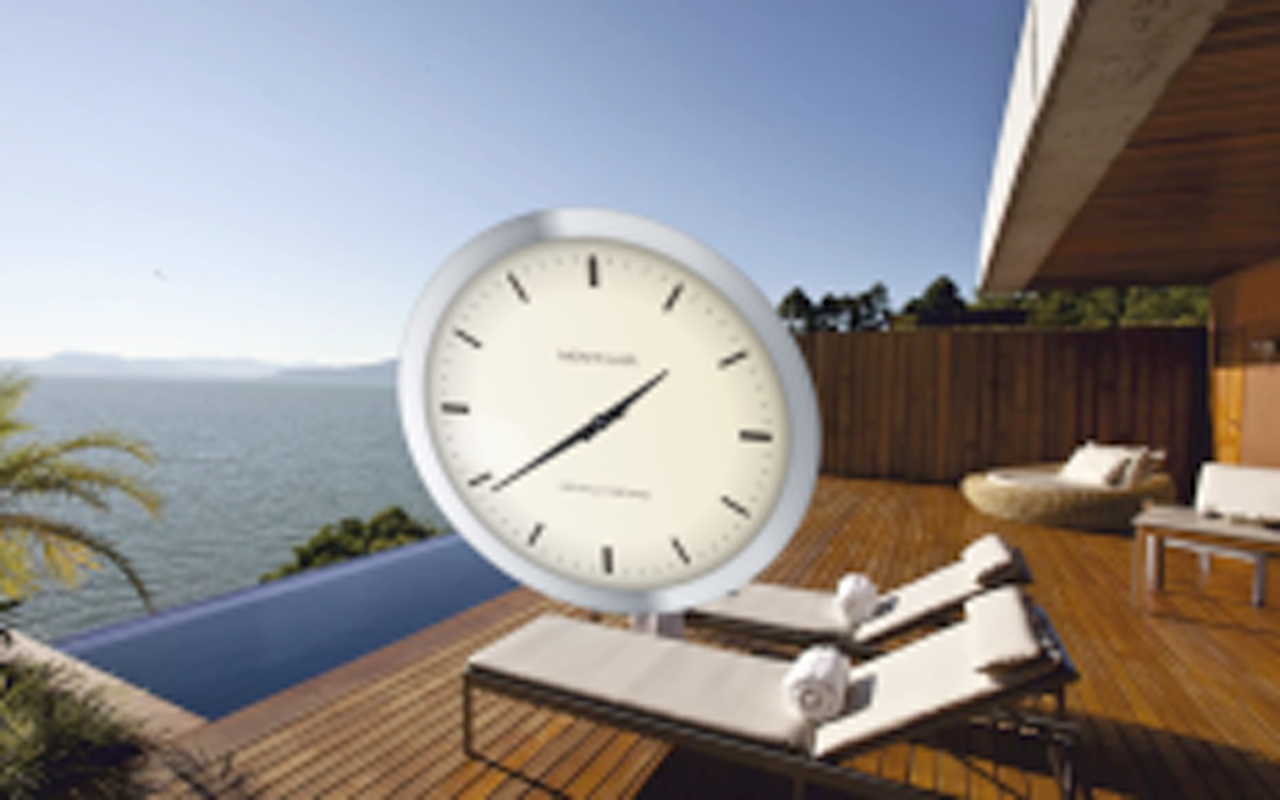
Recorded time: **1:39**
